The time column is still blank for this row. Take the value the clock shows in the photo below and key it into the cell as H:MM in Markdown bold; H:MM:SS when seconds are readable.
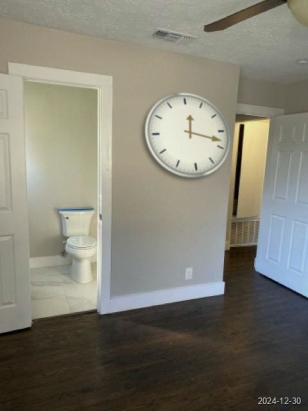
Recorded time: **12:18**
